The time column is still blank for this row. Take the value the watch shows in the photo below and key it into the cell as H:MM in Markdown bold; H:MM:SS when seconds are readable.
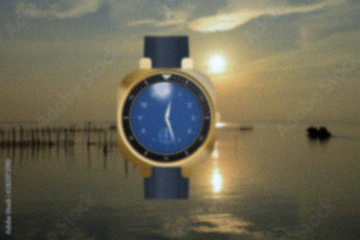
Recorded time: **12:27**
